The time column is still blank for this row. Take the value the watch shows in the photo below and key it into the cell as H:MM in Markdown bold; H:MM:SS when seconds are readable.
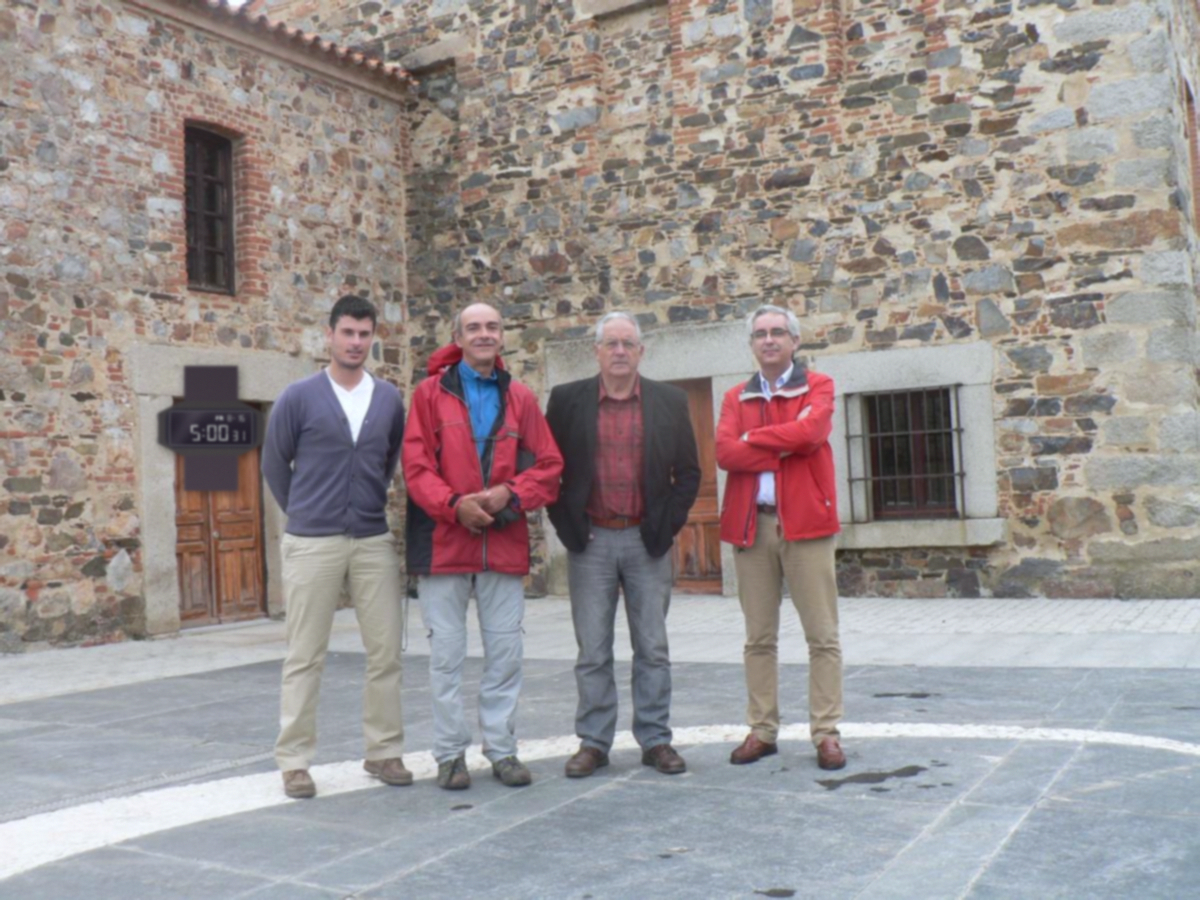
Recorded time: **5:00**
